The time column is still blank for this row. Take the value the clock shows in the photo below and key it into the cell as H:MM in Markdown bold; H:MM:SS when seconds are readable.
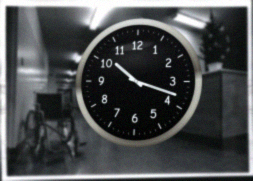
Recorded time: **10:18**
